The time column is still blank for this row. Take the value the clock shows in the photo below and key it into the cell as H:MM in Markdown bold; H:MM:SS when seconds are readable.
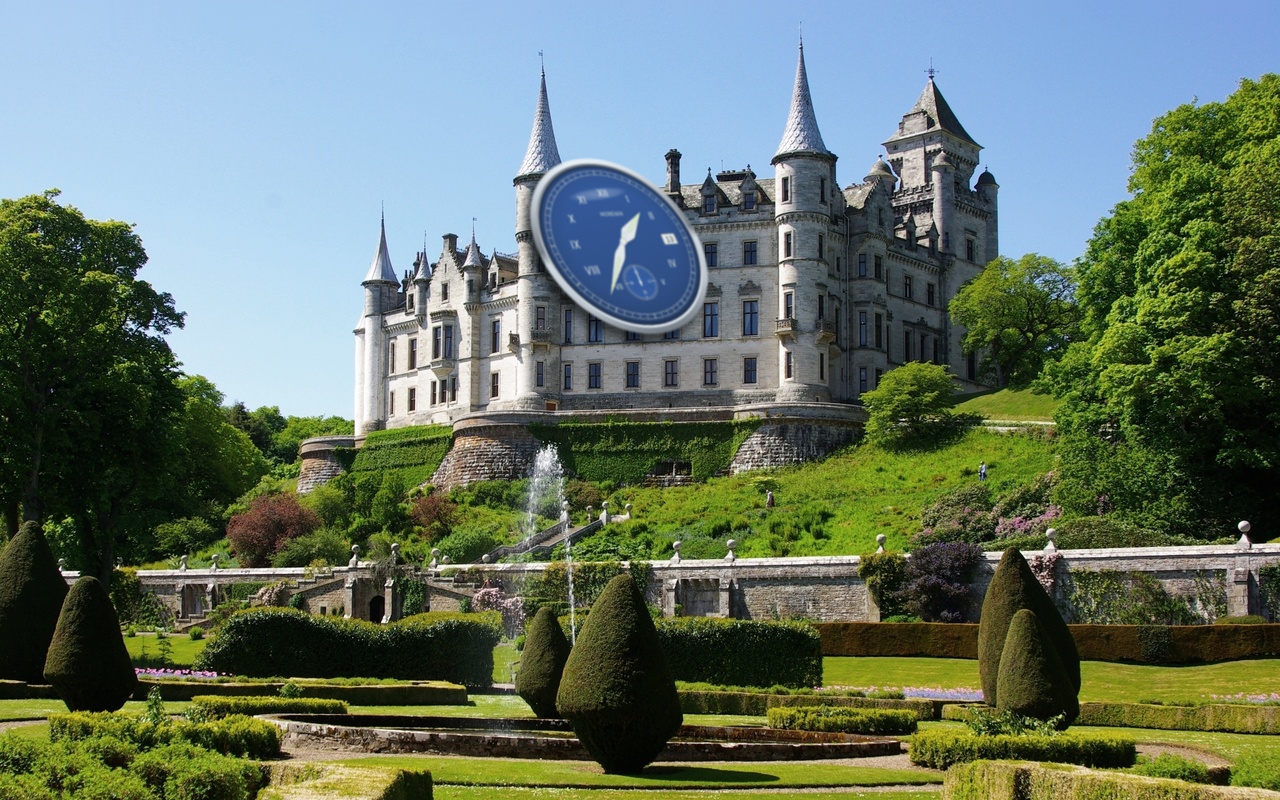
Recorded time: **1:36**
